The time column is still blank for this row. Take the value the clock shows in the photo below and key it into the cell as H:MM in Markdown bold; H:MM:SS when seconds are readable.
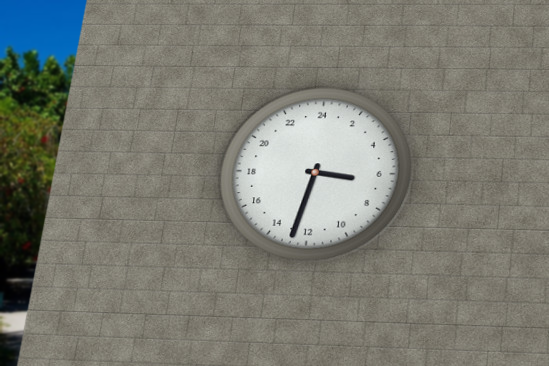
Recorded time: **6:32**
